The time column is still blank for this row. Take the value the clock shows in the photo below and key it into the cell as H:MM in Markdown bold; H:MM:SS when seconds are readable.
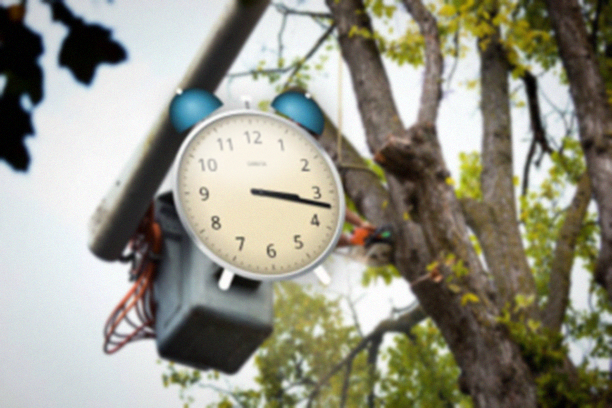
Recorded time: **3:17**
